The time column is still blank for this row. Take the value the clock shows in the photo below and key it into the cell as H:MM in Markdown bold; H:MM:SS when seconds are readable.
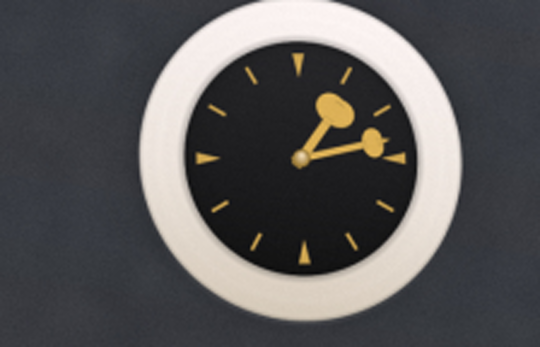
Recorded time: **1:13**
